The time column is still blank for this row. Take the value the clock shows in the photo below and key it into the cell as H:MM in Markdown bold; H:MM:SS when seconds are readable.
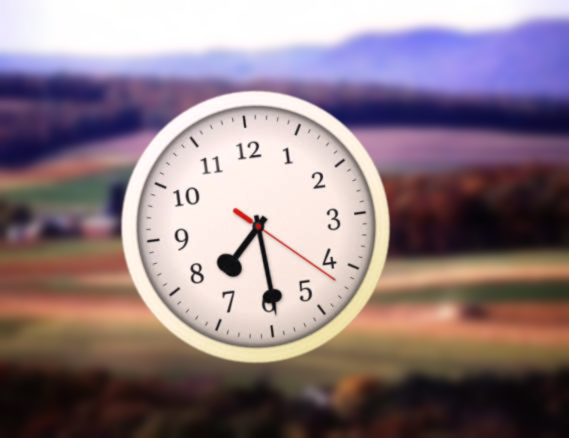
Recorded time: **7:29:22**
